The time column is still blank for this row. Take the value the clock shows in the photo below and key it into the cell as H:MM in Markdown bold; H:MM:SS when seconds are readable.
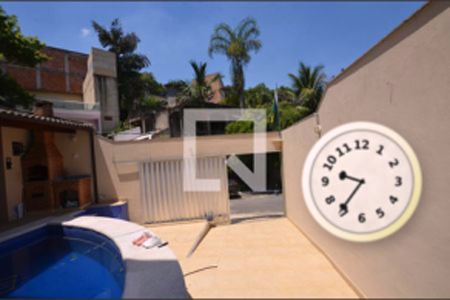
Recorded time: **9:36**
